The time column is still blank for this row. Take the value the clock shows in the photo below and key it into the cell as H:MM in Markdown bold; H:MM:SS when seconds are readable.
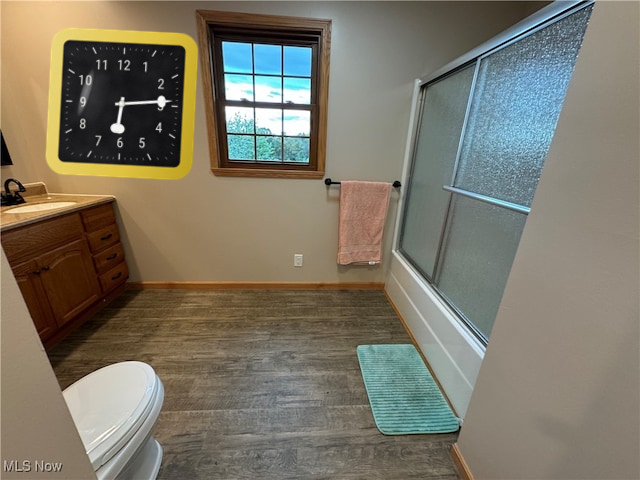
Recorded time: **6:14**
